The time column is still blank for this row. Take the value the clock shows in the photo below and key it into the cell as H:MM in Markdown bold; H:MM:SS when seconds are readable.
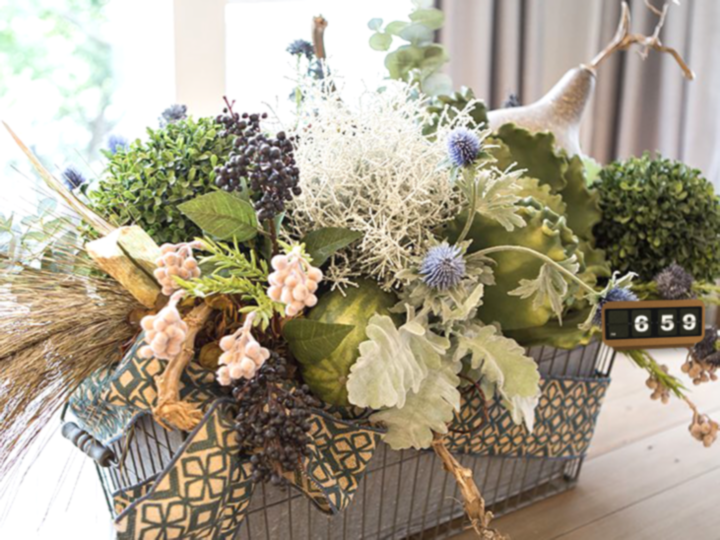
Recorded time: **6:59**
